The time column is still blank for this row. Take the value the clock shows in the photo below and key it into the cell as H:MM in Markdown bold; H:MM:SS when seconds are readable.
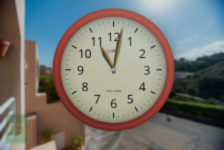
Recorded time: **11:02**
